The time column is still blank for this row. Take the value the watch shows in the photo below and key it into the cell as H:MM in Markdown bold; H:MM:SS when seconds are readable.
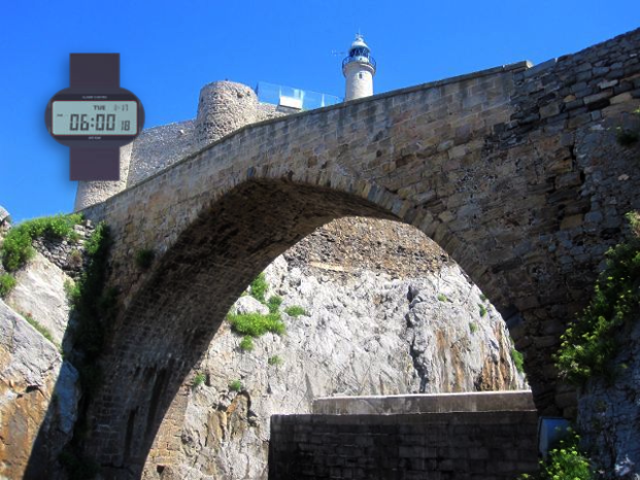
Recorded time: **6:00:18**
